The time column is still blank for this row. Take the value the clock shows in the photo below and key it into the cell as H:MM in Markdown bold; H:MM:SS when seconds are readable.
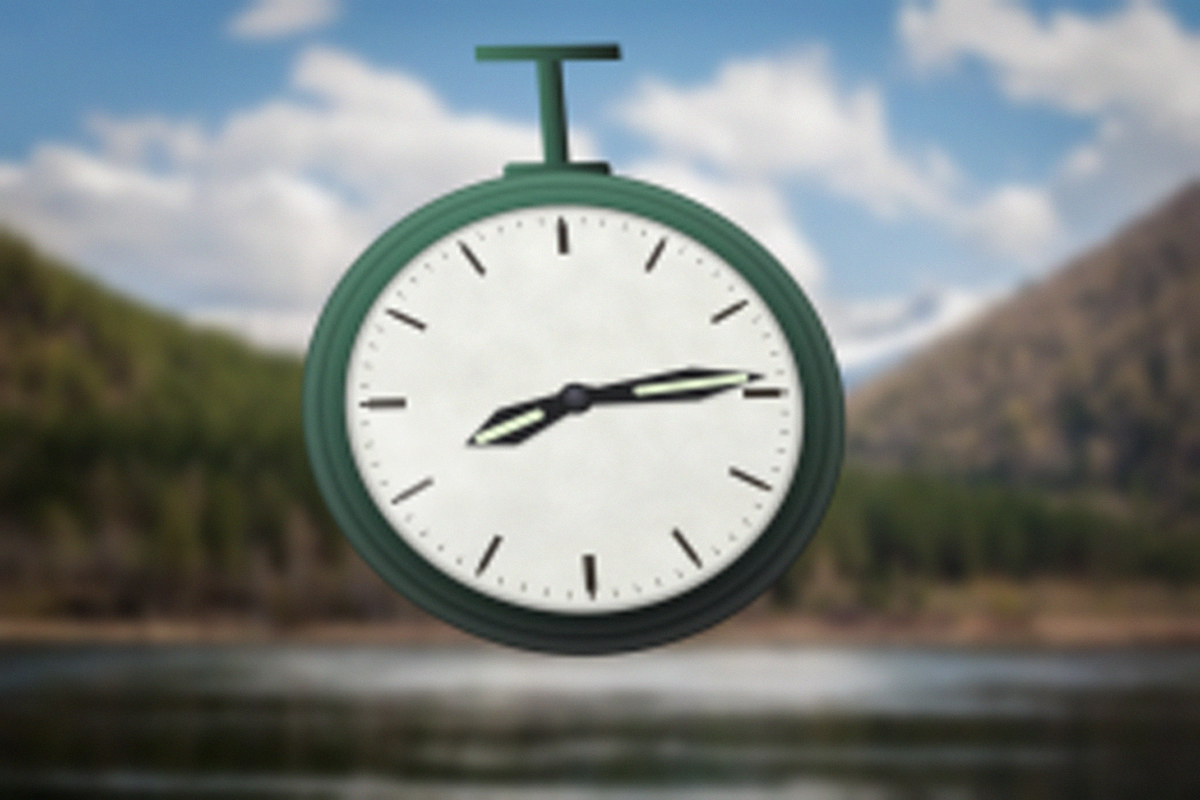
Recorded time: **8:14**
